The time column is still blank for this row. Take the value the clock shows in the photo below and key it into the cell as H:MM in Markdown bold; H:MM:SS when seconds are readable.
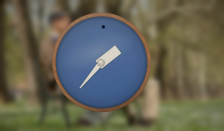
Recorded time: **1:36**
